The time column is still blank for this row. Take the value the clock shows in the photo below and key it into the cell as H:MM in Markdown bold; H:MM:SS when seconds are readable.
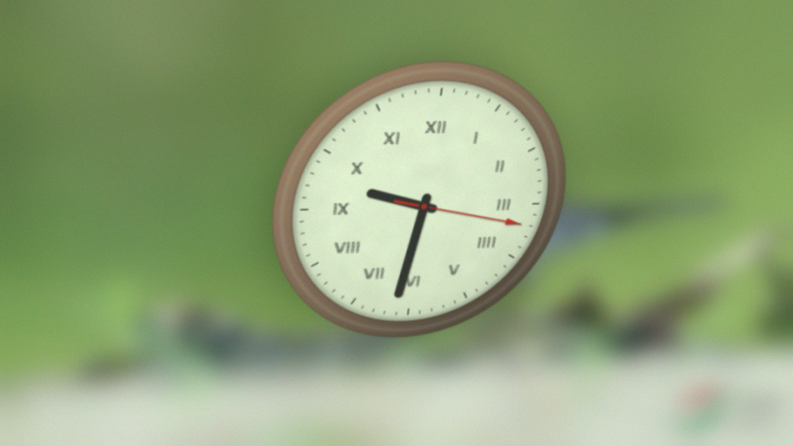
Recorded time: **9:31:17**
